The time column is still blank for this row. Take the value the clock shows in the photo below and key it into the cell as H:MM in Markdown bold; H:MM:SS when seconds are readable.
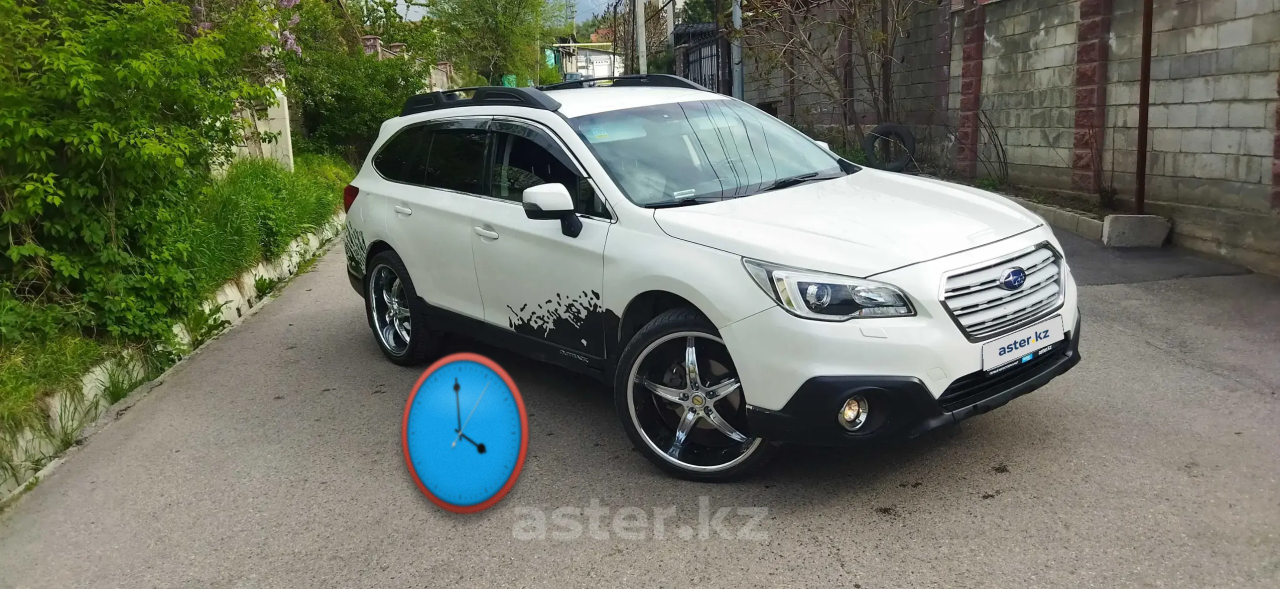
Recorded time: **3:59:06**
